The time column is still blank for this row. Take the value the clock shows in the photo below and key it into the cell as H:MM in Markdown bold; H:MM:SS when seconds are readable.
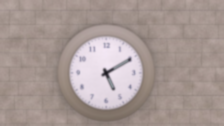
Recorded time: **5:10**
